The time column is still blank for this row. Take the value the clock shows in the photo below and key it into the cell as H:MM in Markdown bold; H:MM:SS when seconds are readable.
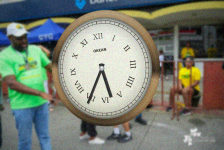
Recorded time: **5:35**
